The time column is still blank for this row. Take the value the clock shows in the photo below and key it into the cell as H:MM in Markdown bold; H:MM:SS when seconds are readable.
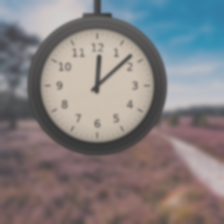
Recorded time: **12:08**
